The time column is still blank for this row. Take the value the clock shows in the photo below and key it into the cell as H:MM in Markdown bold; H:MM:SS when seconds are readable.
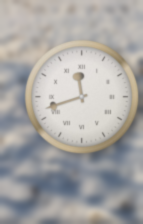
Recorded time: **11:42**
